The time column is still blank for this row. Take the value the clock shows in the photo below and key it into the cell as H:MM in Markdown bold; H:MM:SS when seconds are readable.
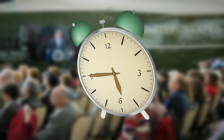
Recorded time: **5:45**
